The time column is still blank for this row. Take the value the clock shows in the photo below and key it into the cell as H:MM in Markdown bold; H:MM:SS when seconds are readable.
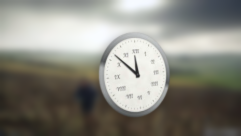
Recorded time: **11:52**
